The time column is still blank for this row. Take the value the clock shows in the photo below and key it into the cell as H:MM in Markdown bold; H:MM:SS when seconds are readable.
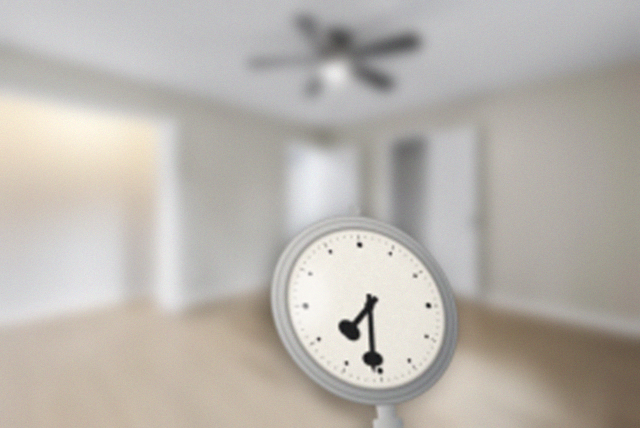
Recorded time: **7:31**
